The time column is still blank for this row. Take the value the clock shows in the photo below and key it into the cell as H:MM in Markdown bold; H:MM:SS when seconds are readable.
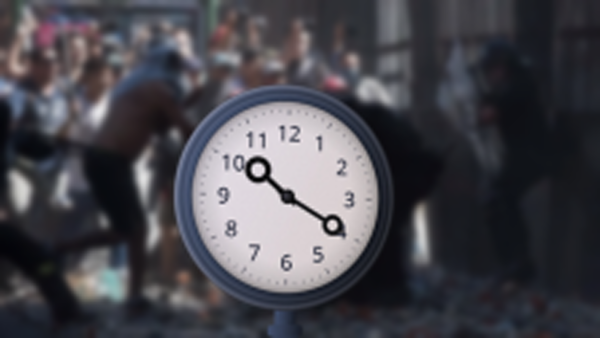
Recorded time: **10:20**
